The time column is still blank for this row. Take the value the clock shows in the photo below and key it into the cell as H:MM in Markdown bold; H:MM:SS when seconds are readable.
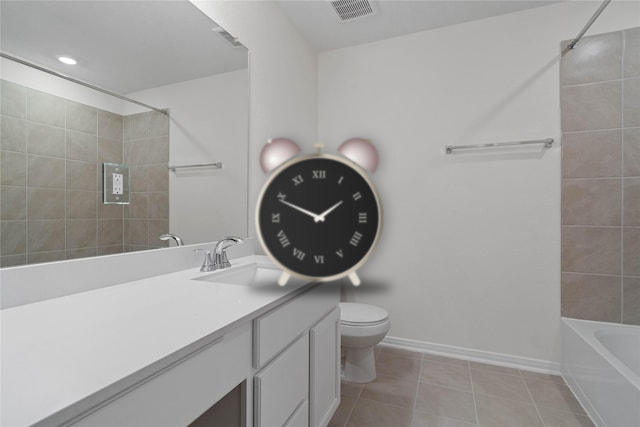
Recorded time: **1:49**
